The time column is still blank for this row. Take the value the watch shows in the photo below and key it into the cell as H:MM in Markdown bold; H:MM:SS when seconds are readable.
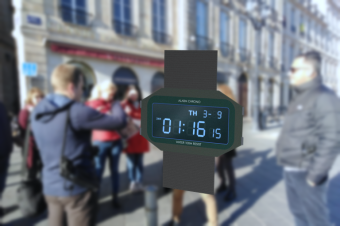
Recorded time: **1:16:15**
